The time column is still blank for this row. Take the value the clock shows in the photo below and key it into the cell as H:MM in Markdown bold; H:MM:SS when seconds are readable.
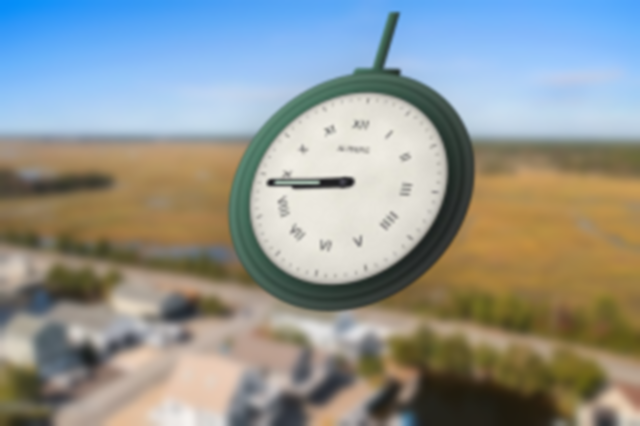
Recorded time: **8:44**
